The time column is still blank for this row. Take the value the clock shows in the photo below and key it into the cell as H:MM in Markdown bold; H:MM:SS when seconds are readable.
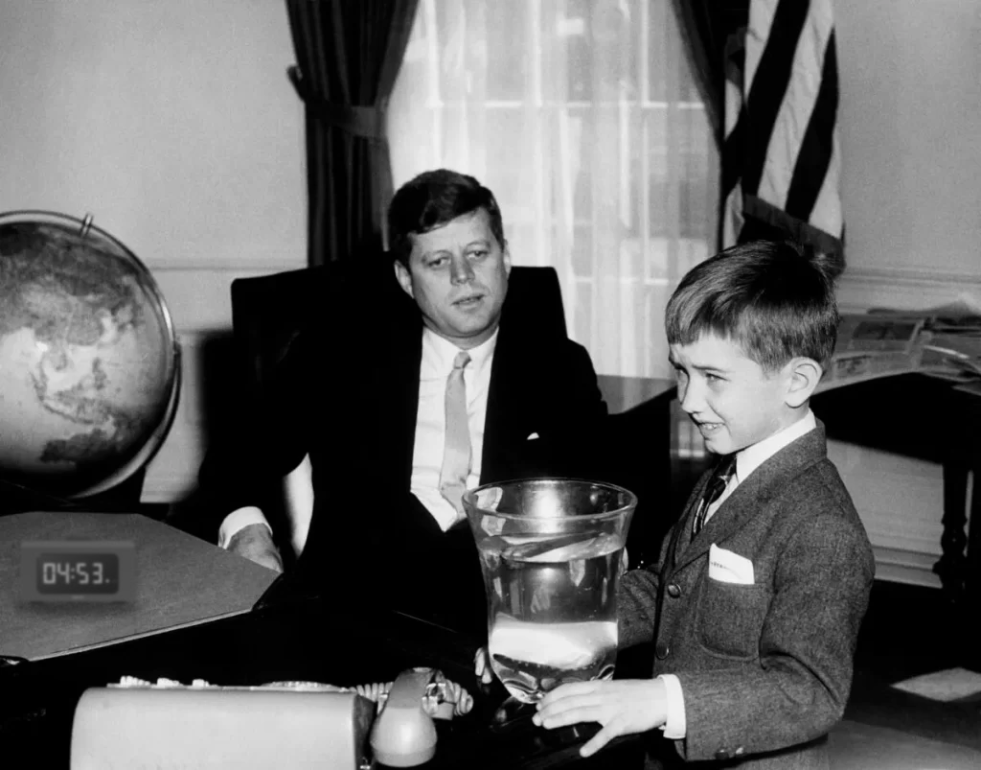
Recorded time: **4:53**
